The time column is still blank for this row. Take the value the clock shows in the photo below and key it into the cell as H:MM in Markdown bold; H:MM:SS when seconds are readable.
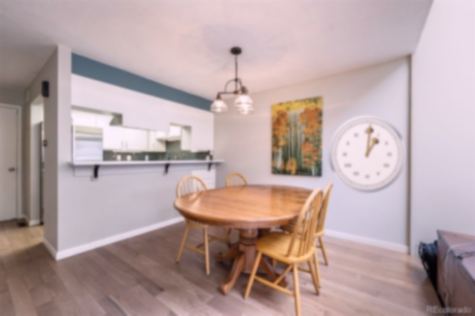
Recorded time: **1:01**
